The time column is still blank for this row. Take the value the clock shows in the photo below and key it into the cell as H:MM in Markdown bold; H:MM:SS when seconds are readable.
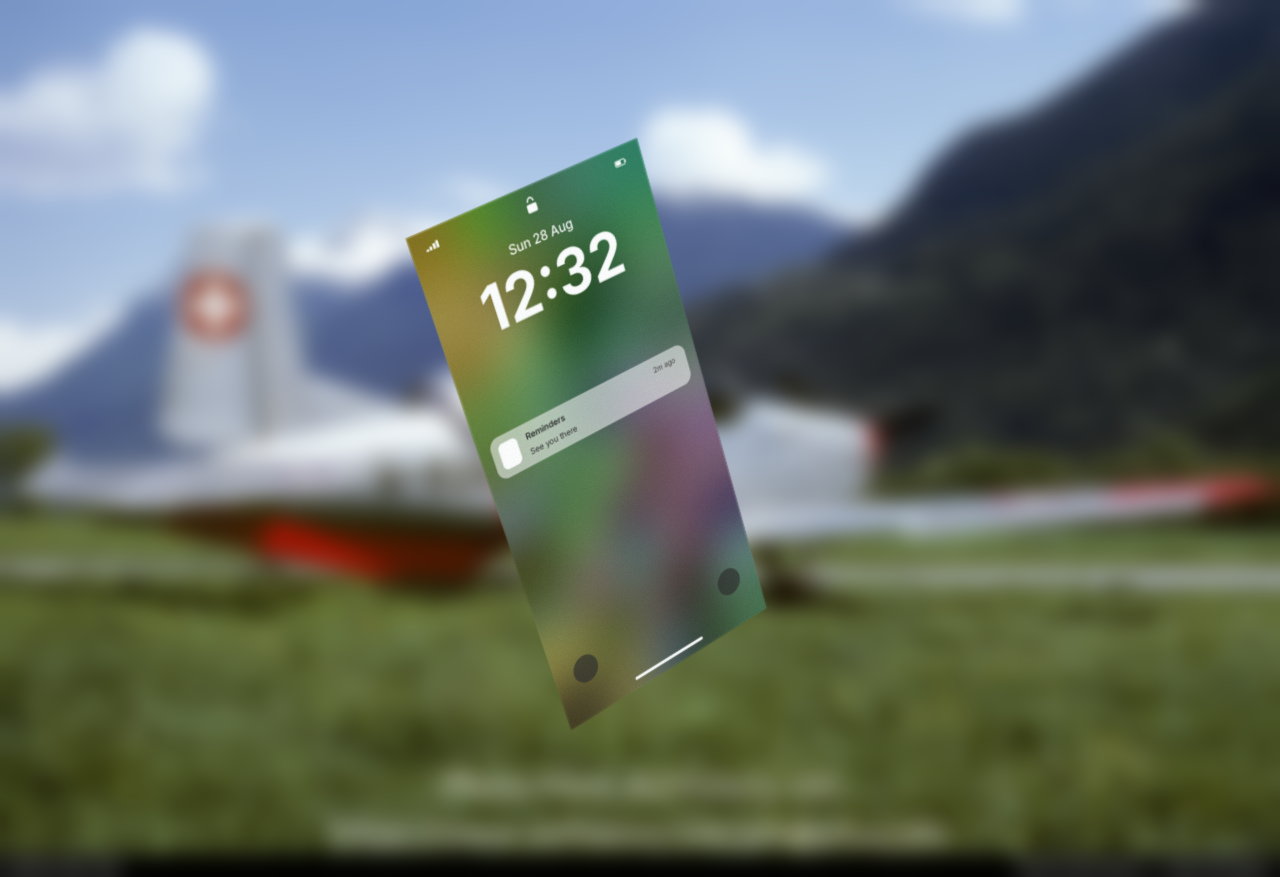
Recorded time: **12:32**
